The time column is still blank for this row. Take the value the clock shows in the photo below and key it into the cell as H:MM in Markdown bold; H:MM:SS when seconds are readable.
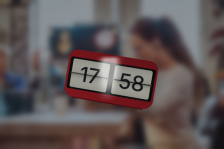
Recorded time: **17:58**
